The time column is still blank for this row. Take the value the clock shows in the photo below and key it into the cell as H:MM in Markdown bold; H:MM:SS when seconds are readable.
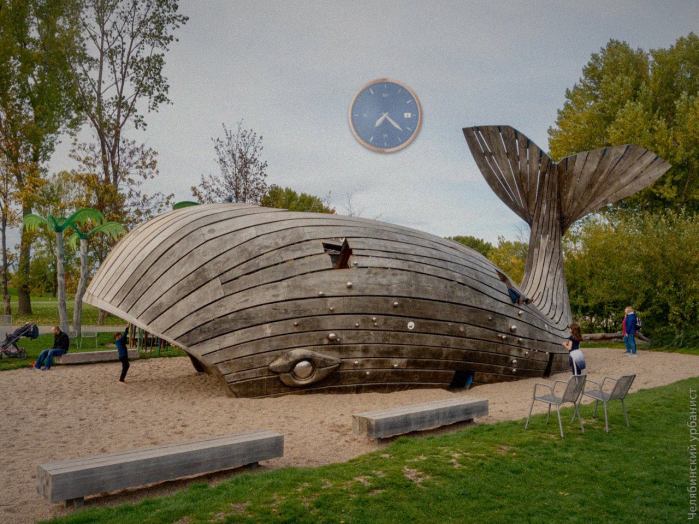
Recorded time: **7:22**
